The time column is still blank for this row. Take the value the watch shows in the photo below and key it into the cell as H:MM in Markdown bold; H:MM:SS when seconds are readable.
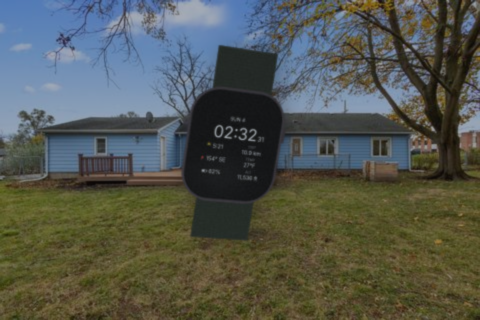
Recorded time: **2:32**
